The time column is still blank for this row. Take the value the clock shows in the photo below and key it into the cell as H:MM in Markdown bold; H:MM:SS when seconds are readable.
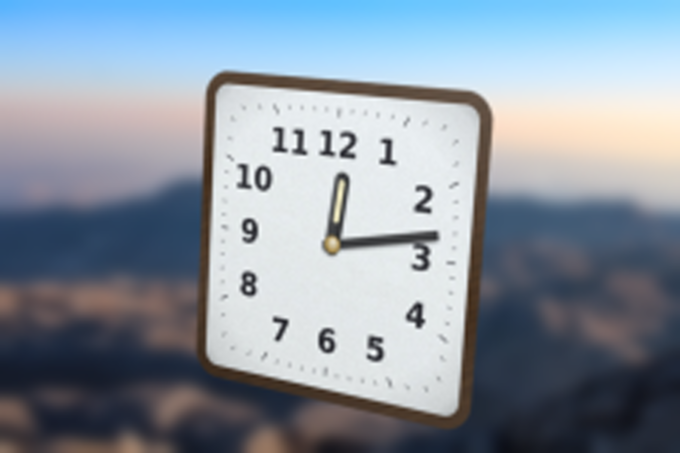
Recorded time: **12:13**
